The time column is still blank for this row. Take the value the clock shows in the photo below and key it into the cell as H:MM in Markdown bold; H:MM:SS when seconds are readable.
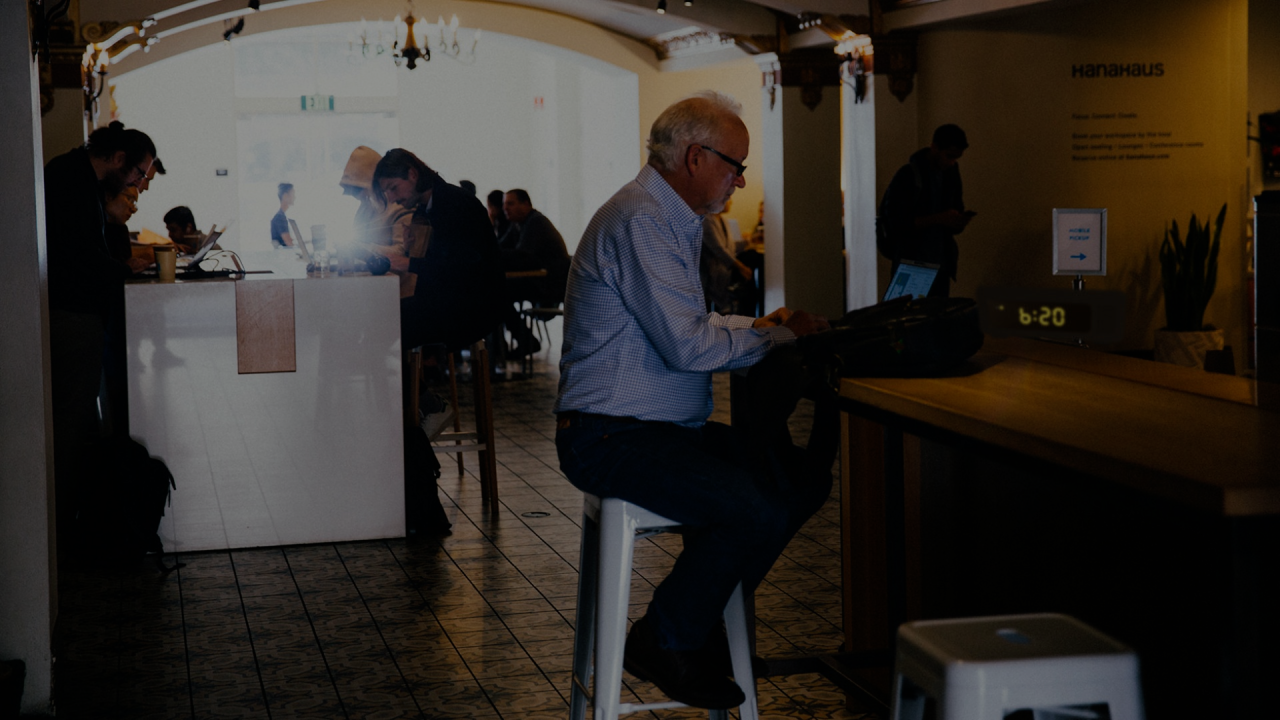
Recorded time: **6:20**
